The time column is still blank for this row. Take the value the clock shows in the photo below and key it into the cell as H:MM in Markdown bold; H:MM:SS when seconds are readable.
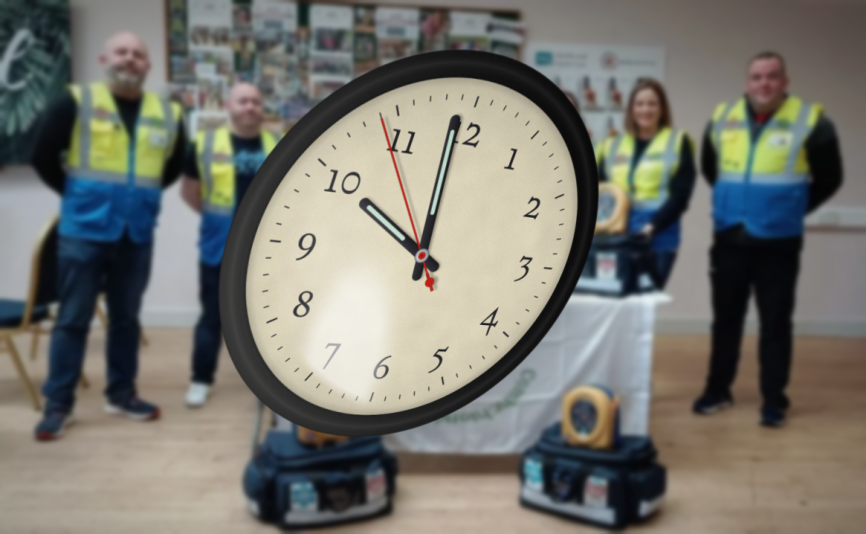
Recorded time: **9:58:54**
